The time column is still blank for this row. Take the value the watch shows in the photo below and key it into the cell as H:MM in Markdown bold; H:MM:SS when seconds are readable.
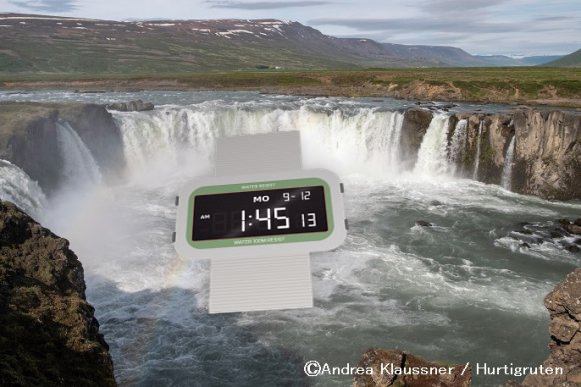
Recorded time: **1:45:13**
